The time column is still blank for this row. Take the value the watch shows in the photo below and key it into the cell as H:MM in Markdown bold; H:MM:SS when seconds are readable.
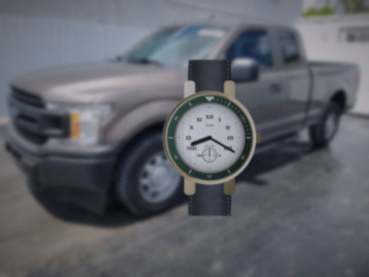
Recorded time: **8:20**
